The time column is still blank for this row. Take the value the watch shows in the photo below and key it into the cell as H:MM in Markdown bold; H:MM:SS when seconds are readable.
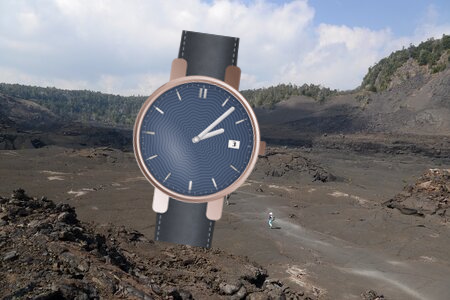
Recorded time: **2:07**
